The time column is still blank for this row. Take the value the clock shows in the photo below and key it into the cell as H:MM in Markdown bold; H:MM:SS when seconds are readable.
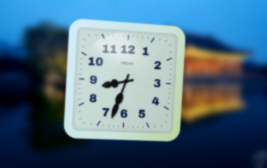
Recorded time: **8:33**
